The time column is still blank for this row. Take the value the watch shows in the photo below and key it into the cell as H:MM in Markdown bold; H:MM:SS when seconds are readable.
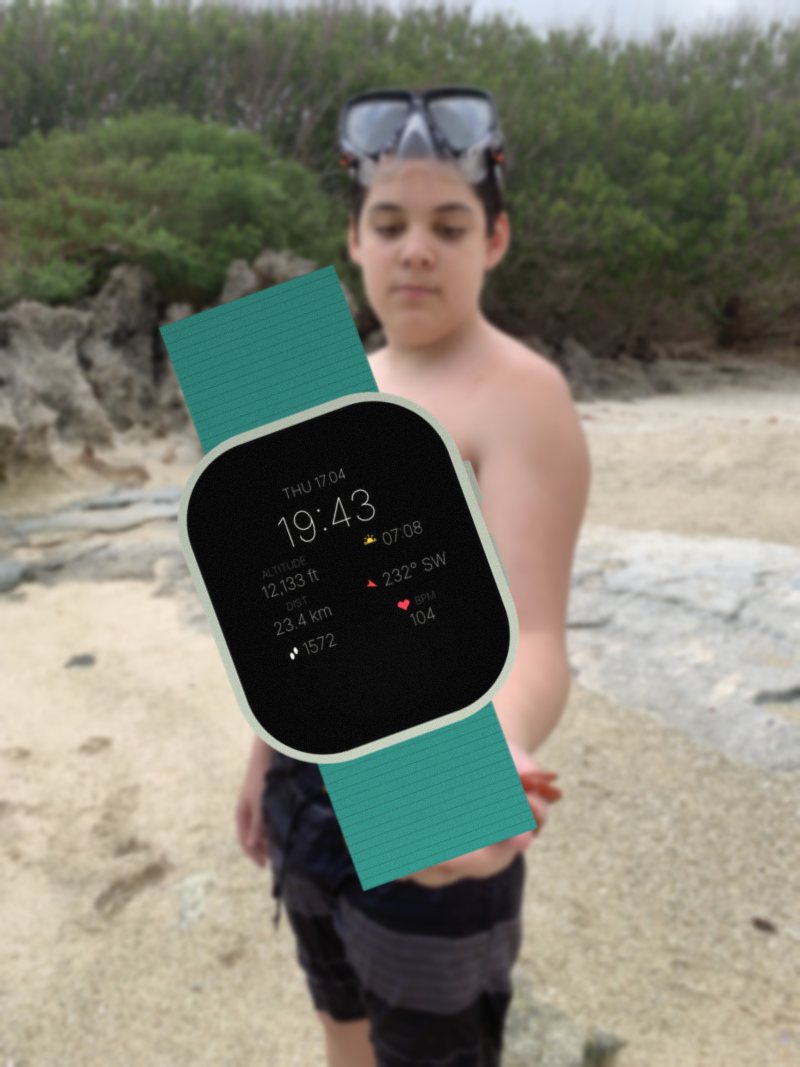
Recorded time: **19:43**
